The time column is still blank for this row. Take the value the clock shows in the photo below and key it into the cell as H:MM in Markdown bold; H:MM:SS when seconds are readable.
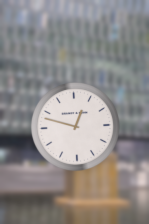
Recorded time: **12:48**
